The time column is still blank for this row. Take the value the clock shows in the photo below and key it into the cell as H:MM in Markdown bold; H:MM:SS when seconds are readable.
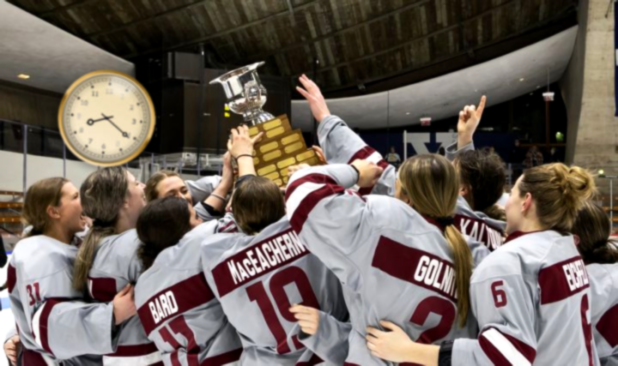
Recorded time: **8:21**
